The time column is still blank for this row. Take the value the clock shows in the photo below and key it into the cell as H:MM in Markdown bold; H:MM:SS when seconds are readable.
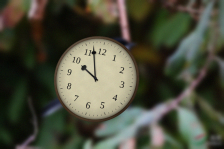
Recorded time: **9:57**
